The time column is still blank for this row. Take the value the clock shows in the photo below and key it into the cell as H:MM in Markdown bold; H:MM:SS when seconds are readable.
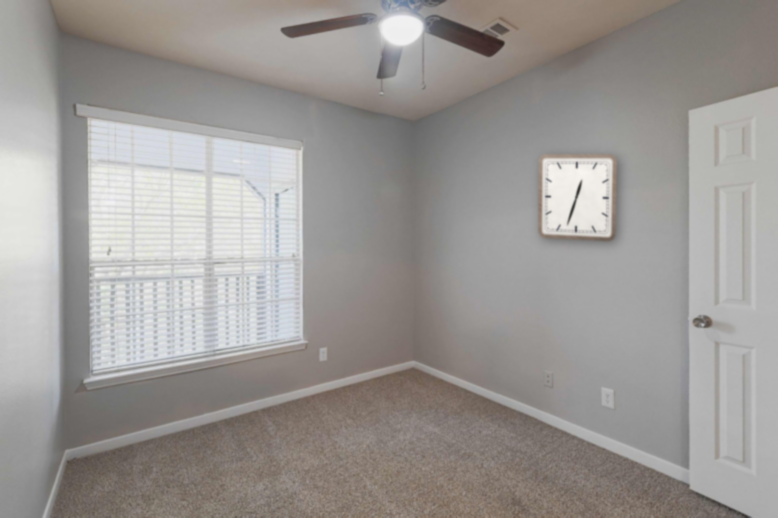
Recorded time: **12:33**
